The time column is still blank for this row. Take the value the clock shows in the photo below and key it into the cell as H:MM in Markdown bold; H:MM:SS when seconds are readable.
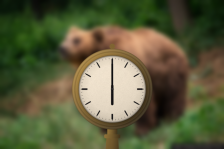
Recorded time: **6:00**
